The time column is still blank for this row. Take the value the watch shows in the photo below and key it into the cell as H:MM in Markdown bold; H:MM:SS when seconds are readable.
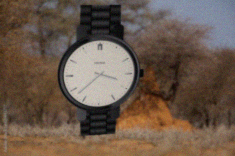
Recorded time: **3:38**
